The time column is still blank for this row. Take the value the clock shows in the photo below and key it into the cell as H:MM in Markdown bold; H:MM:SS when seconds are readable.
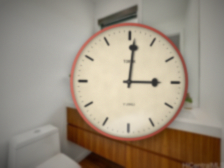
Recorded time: **3:01**
